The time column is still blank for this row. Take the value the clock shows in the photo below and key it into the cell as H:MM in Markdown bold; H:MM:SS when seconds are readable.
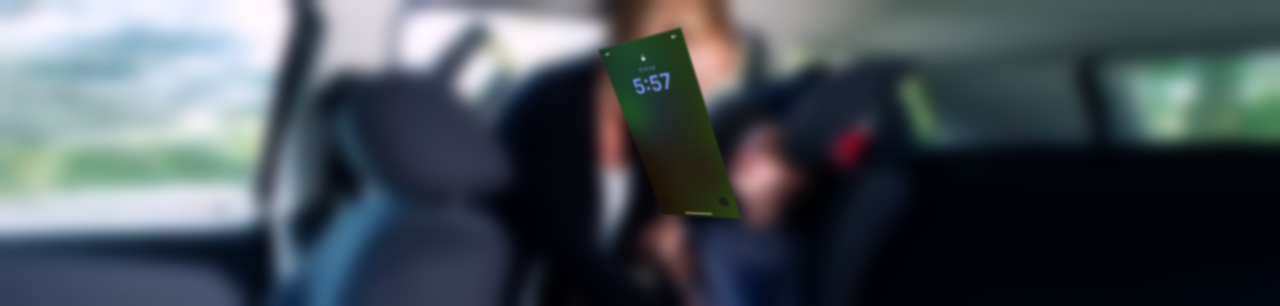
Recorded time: **5:57**
